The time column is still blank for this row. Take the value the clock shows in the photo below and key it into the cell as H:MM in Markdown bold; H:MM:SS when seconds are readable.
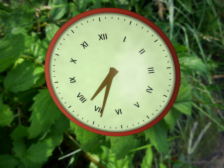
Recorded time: **7:34**
